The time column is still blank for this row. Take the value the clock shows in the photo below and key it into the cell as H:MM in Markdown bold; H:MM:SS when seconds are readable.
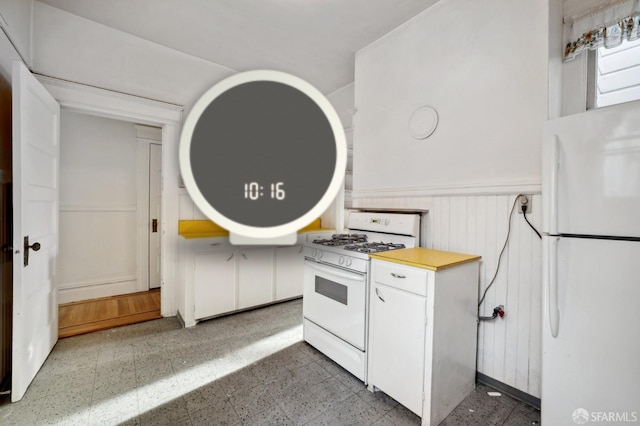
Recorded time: **10:16**
